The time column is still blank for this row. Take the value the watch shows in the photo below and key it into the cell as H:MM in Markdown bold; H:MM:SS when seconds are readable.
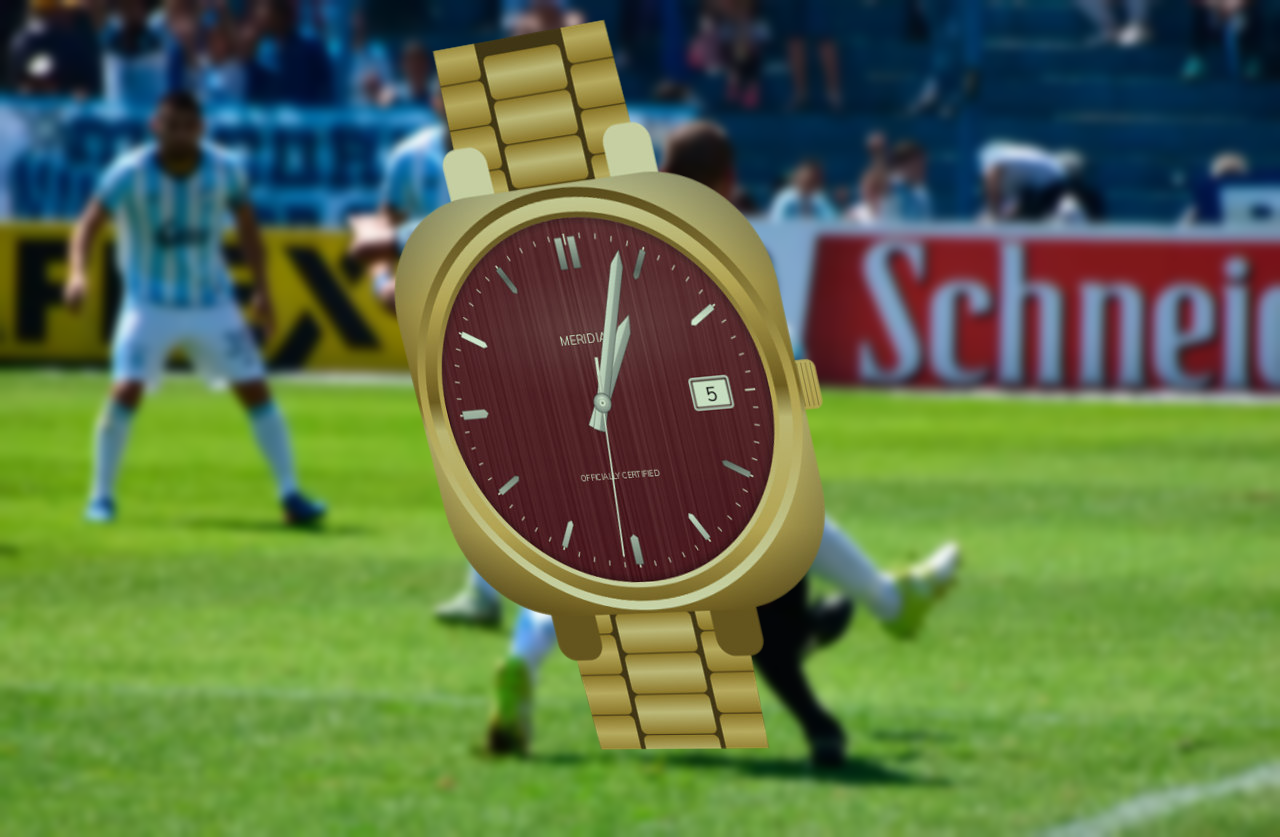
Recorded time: **1:03:31**
